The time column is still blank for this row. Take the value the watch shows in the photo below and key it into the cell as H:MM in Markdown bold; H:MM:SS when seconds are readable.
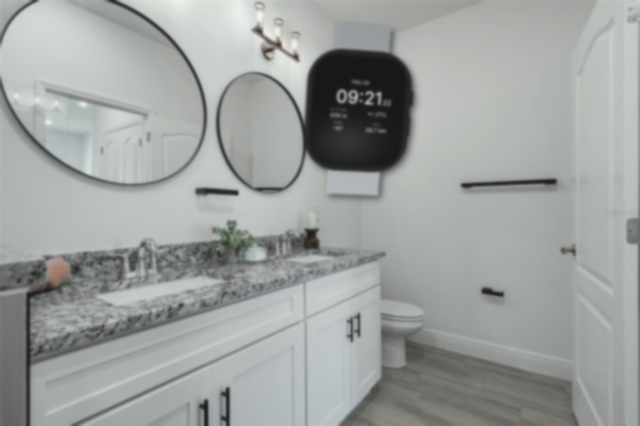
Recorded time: **9:21**
